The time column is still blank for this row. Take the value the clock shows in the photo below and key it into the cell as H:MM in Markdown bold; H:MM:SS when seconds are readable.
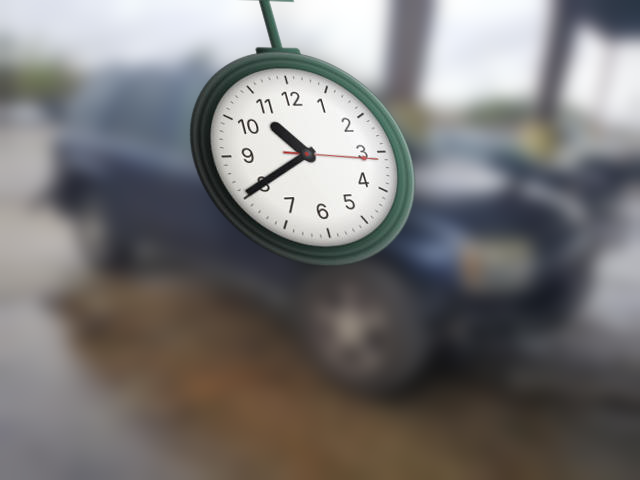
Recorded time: **10:40:16**
